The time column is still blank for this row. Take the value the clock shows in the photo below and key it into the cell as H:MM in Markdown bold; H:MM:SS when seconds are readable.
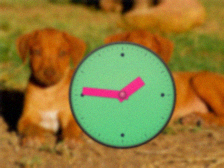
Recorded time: **1:46**
